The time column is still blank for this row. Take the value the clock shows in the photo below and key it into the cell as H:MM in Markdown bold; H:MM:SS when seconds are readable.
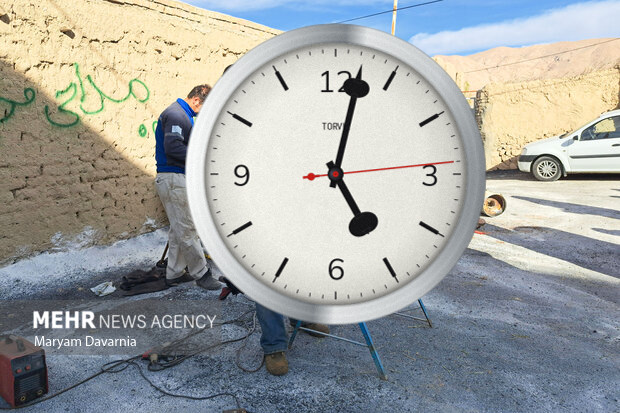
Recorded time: **5:02:14**
